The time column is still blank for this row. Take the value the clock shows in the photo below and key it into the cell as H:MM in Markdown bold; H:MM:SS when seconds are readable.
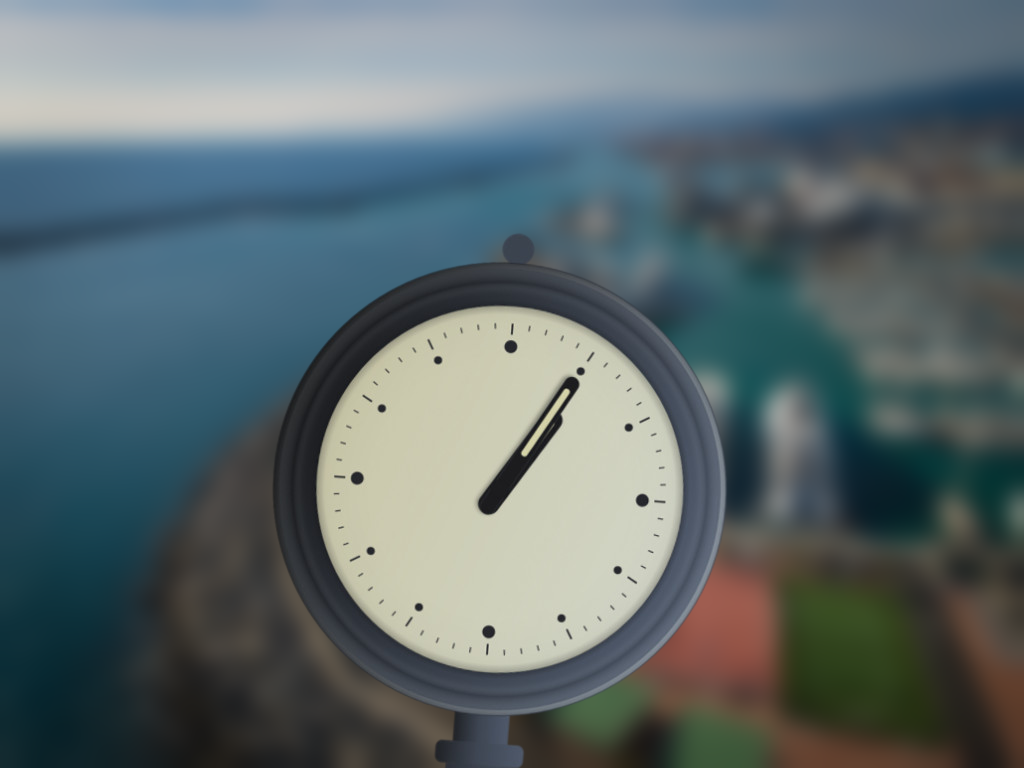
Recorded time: **1:05**
